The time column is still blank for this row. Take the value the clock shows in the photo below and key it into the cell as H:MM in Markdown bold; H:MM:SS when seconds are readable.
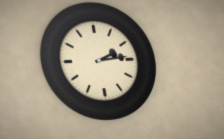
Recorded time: **2:14**
